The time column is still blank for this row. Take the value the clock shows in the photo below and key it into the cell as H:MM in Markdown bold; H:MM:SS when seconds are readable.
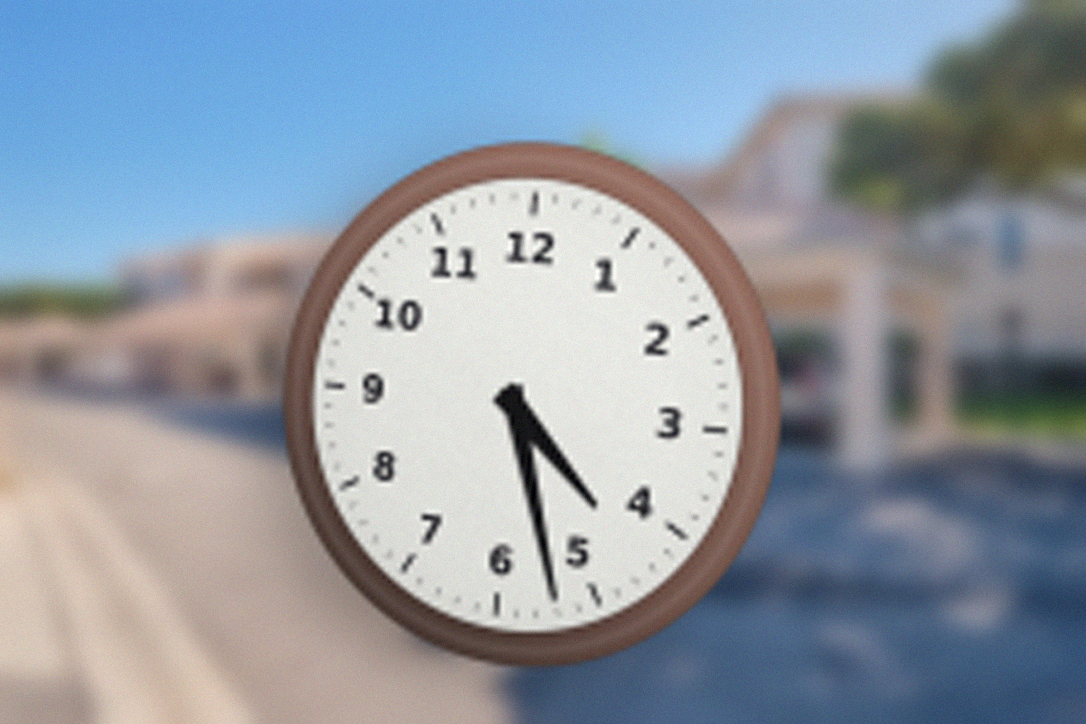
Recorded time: **4:27**
